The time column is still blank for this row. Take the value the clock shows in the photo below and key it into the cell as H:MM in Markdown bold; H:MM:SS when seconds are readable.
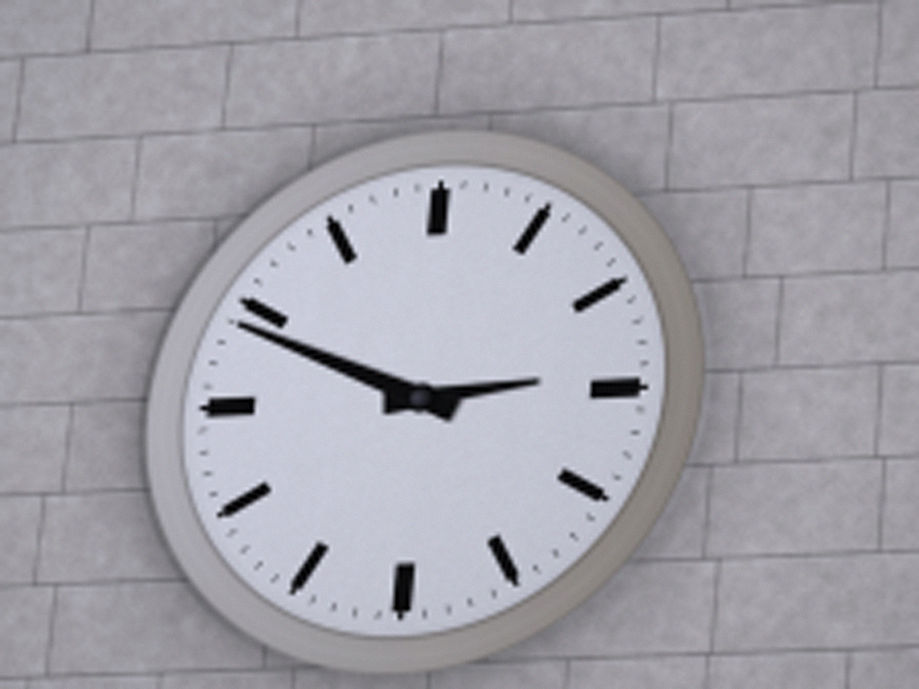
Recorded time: **2:49**
